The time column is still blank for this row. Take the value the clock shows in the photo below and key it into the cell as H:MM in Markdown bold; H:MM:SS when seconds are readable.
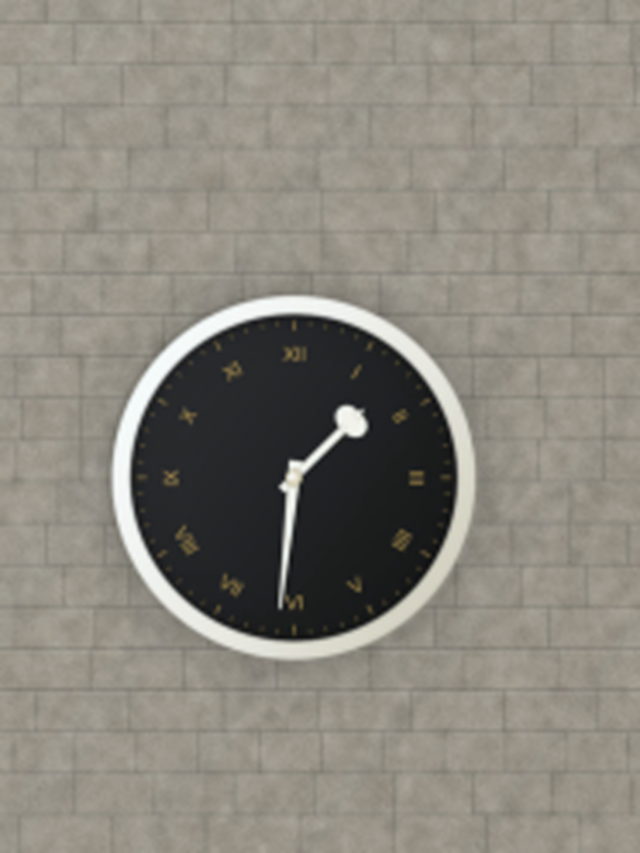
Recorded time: **1:31**
